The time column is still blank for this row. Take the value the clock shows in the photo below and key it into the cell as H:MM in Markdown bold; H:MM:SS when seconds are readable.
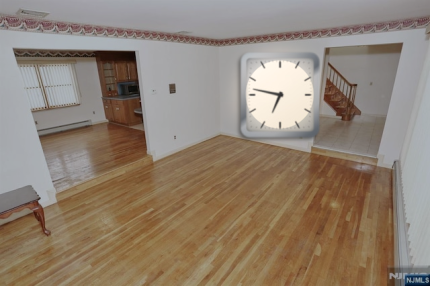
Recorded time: **6:47**
